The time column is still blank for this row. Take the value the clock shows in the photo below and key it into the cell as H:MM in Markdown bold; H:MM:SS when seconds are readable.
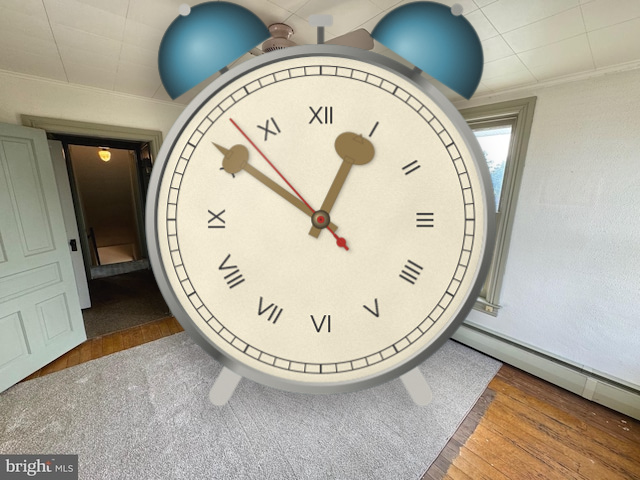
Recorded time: **12:50:53**
